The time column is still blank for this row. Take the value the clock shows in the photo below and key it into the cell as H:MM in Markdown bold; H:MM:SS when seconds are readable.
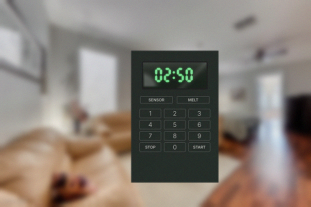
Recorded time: **2:50**
